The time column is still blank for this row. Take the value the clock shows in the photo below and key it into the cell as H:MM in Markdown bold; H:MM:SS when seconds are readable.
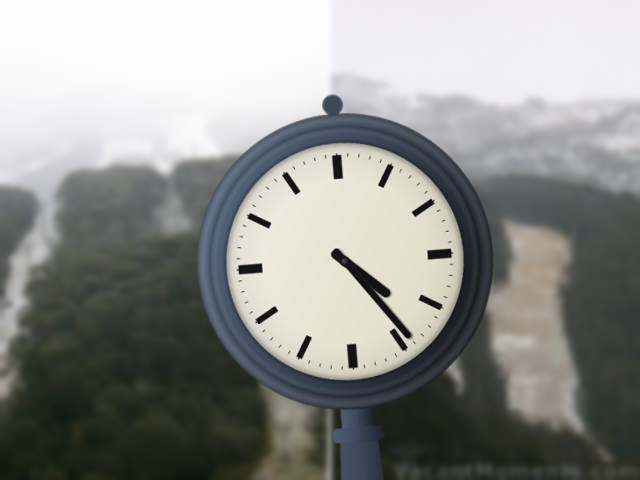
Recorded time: **4:24**
